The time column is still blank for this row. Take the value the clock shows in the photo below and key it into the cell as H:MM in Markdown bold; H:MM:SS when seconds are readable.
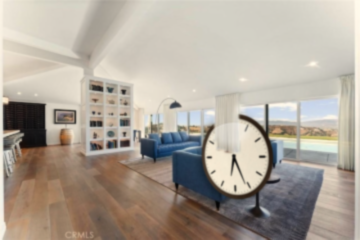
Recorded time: **6:26**
